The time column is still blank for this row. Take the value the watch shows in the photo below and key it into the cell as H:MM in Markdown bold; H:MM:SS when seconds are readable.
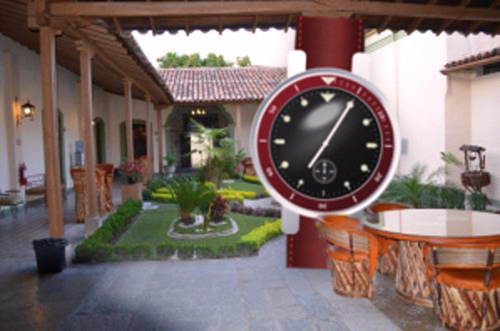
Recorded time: **7:05**
